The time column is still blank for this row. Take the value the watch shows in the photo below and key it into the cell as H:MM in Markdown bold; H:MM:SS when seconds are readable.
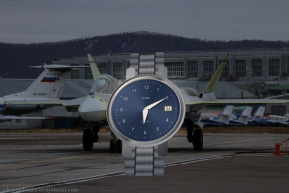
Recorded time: **6:10**
